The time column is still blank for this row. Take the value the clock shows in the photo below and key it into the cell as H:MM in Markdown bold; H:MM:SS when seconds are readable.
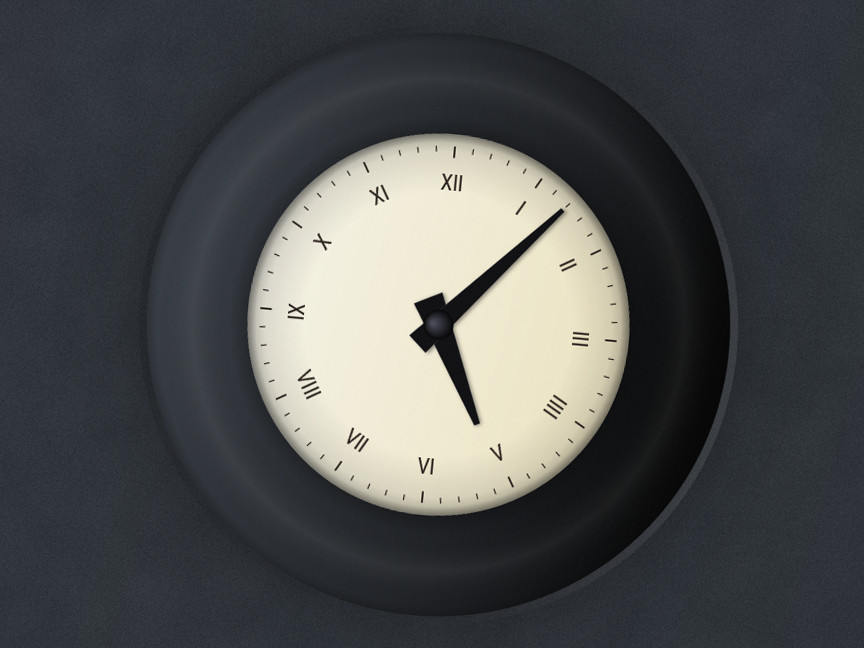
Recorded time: **5:07**
